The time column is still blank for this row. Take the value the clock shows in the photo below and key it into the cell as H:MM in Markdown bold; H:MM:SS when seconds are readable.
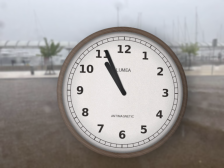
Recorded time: **10:56**
